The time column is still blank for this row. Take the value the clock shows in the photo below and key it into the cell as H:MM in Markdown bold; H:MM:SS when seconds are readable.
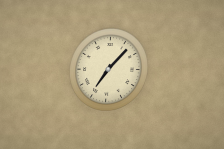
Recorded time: **7:07**
